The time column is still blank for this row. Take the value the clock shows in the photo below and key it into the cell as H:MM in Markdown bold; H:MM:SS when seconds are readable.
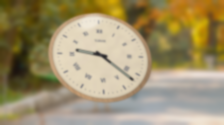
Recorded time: **9:22**
